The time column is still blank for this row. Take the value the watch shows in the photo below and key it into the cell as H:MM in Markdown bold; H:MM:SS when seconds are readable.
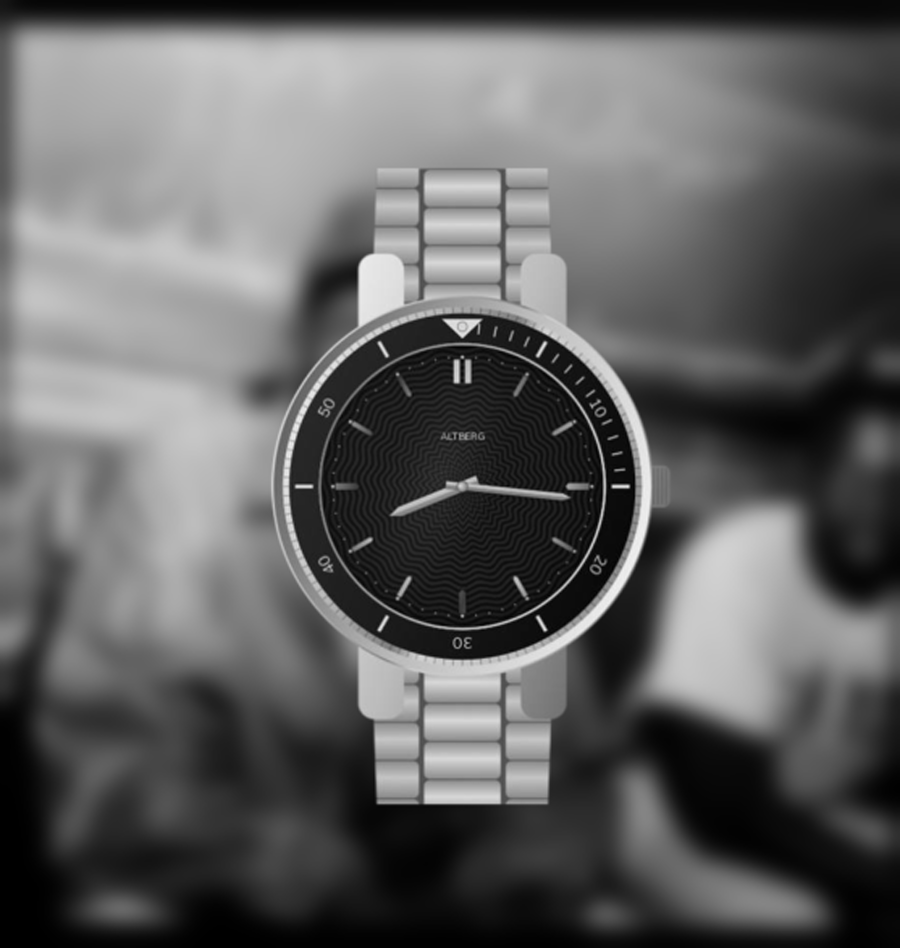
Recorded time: **8:16**
